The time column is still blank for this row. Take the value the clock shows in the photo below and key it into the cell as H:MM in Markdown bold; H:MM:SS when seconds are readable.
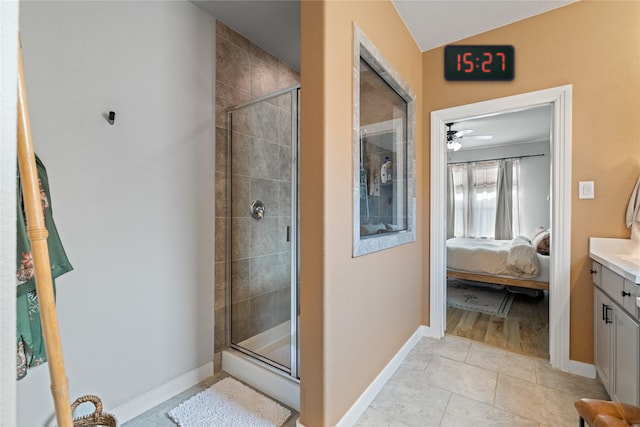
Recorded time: **15:27**
